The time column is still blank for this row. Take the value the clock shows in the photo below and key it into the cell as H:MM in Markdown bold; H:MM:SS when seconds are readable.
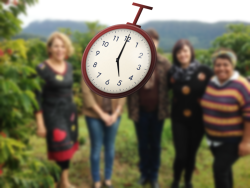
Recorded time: **5:00**
